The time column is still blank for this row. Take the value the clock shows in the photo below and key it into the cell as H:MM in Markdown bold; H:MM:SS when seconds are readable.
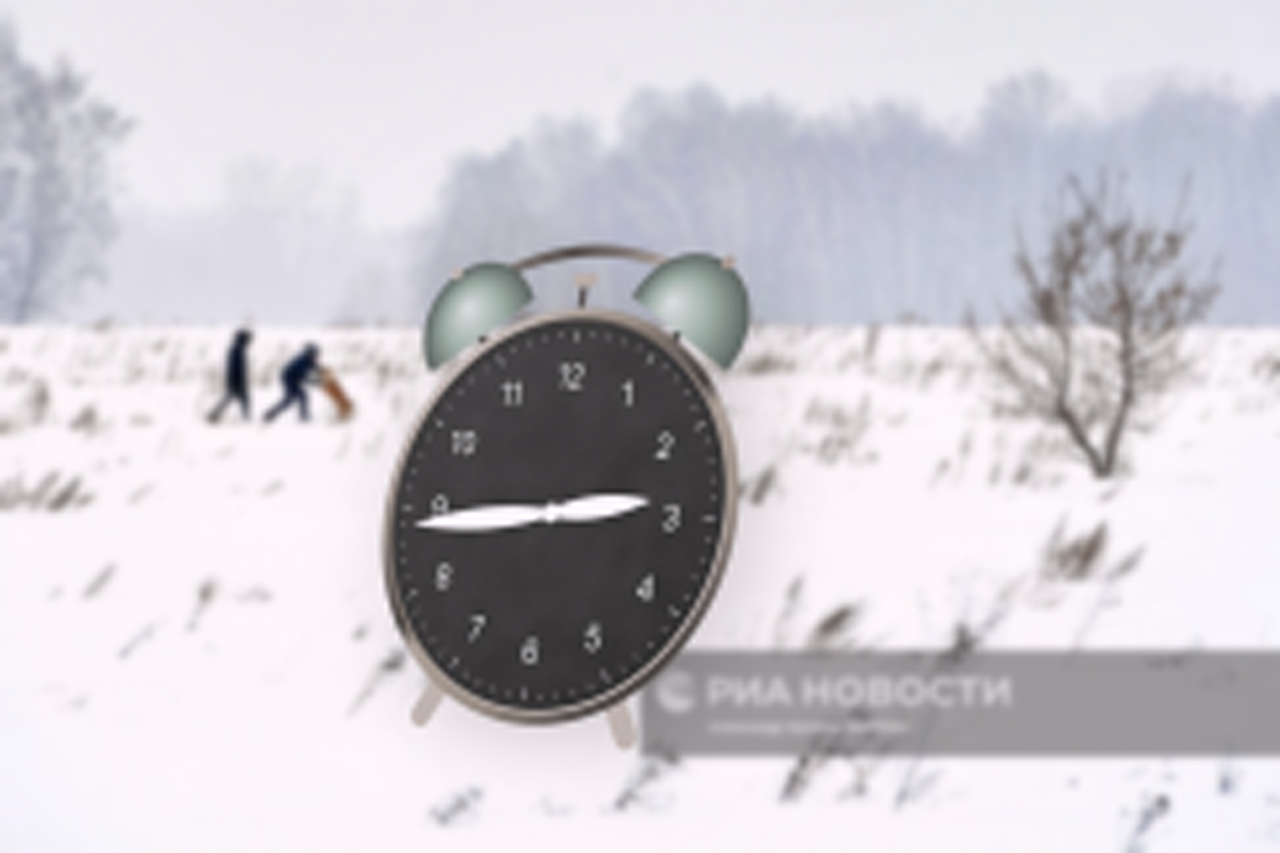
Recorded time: **2:44**
